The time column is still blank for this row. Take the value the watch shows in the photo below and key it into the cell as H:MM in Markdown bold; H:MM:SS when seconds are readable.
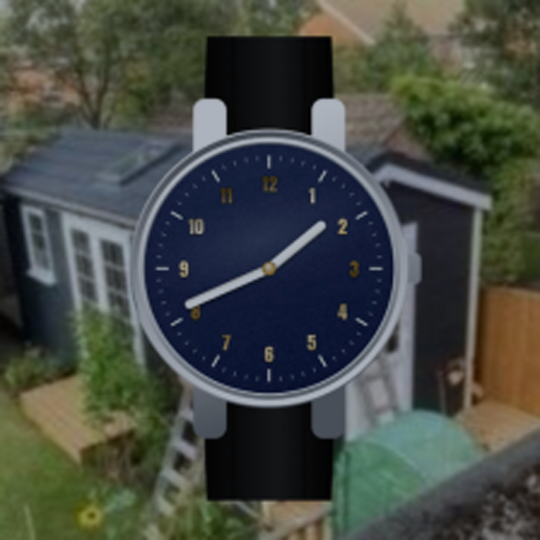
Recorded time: **1:41**
